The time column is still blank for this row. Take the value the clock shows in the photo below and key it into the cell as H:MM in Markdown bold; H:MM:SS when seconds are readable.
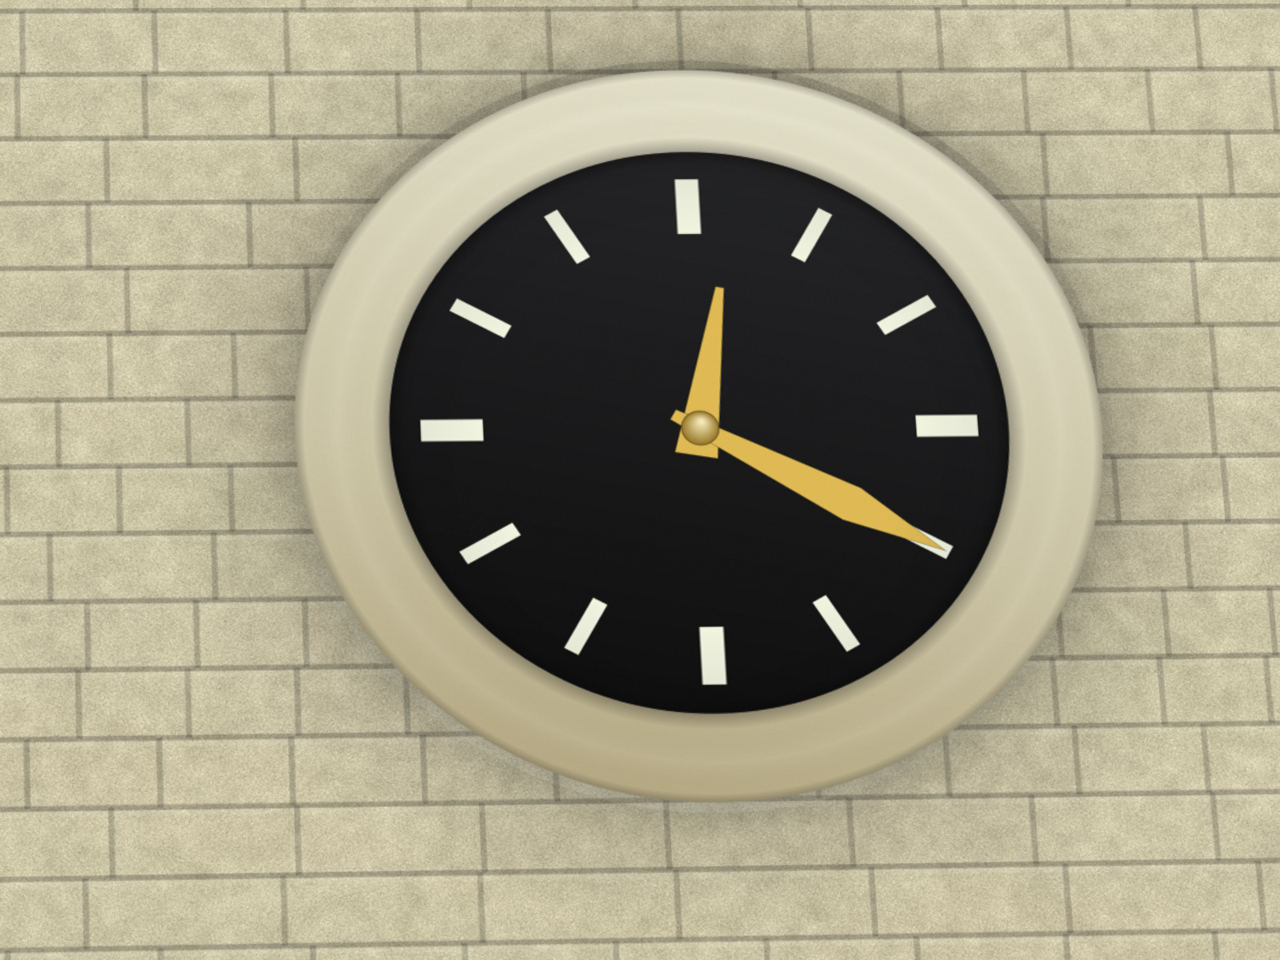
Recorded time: **12:20**
